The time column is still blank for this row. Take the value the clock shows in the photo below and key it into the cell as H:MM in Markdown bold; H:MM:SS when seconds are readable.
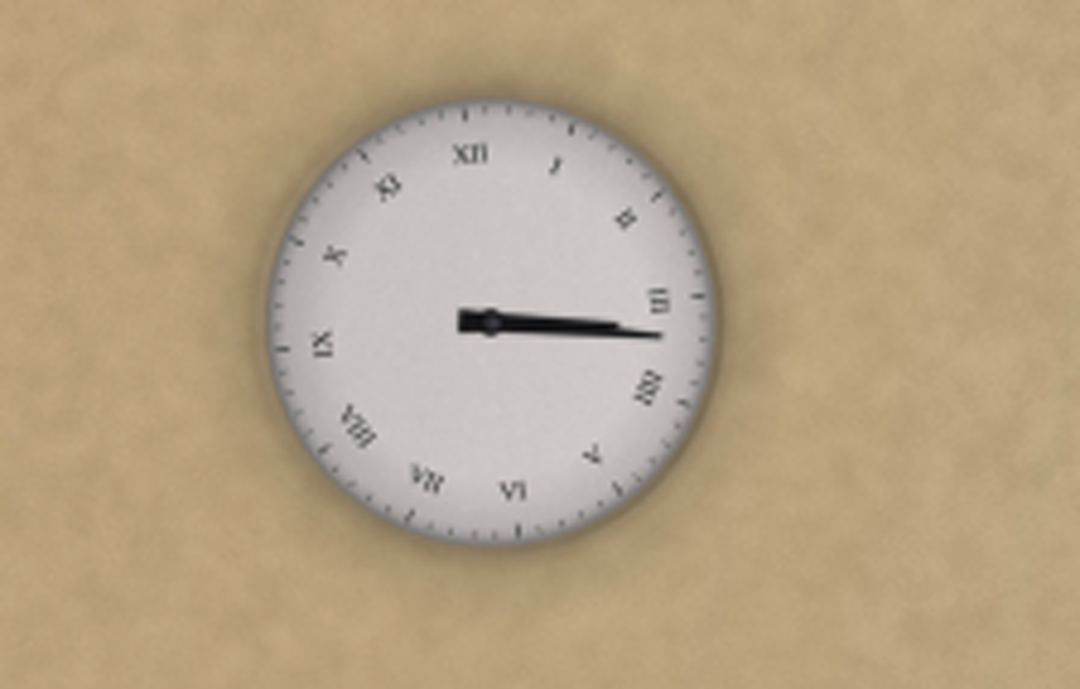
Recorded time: **3:17**
